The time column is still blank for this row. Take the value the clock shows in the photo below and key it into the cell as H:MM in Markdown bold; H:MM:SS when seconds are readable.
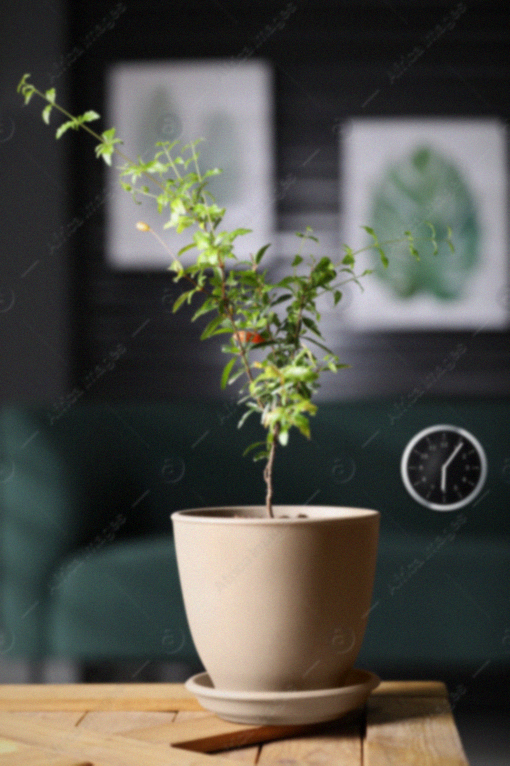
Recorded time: **6:06**
